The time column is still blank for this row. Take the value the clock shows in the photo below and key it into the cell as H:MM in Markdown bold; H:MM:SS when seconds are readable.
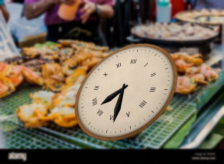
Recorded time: **7:29**
